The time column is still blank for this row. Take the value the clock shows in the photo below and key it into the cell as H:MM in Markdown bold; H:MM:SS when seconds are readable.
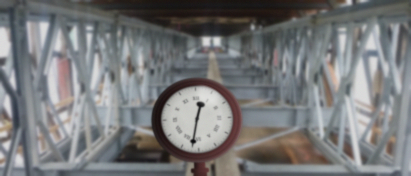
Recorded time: **12:32**
